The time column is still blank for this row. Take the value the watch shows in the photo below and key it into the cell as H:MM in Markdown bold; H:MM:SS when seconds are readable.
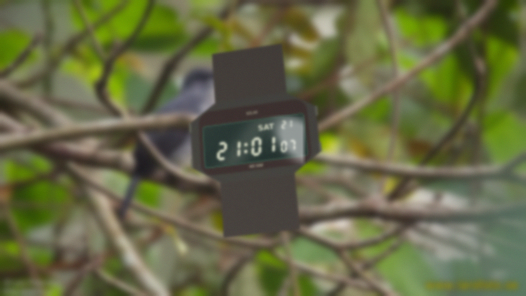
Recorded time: **21:01:07**
